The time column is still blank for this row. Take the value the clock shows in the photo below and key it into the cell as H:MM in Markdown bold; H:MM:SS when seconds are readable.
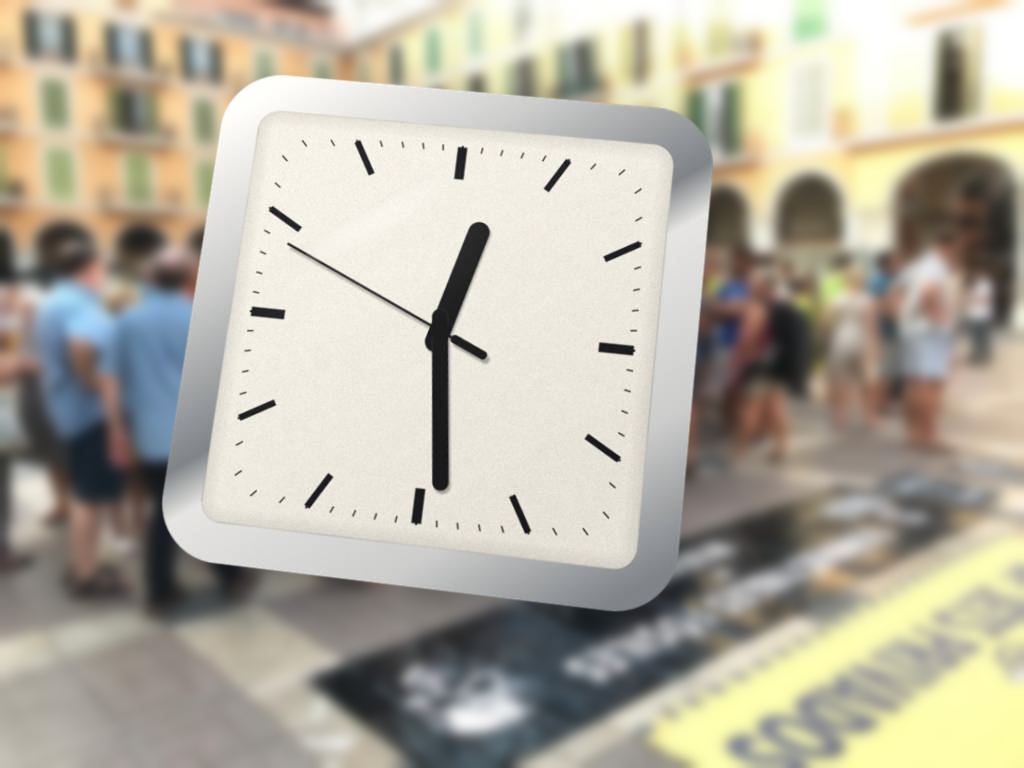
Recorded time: **12:28:49**
